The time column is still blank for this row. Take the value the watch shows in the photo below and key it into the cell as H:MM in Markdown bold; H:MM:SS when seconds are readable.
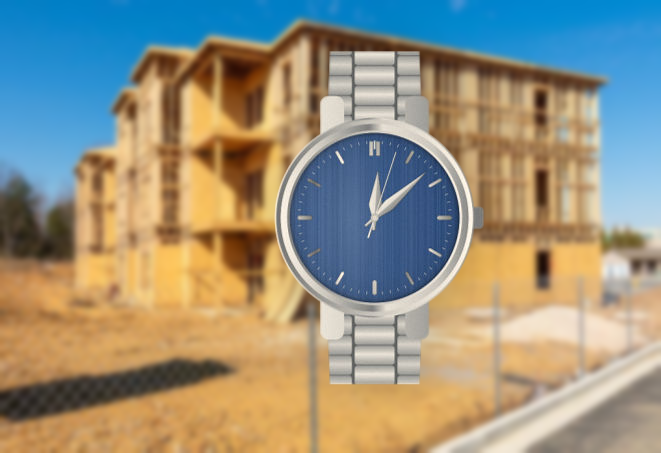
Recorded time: **12:08:03**
